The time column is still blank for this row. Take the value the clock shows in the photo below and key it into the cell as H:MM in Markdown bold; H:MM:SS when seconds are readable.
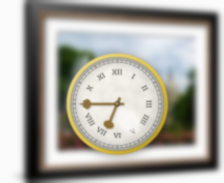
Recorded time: **6:45**
